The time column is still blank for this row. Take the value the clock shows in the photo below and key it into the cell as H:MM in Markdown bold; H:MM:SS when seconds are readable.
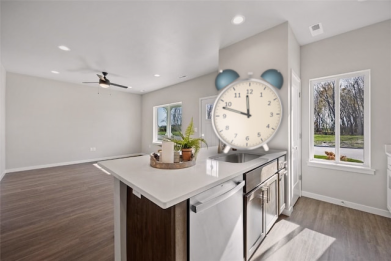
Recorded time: **11:48**
